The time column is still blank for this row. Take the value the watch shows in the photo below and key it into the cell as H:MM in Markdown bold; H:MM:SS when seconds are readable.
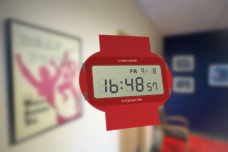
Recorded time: **16:48:57**
